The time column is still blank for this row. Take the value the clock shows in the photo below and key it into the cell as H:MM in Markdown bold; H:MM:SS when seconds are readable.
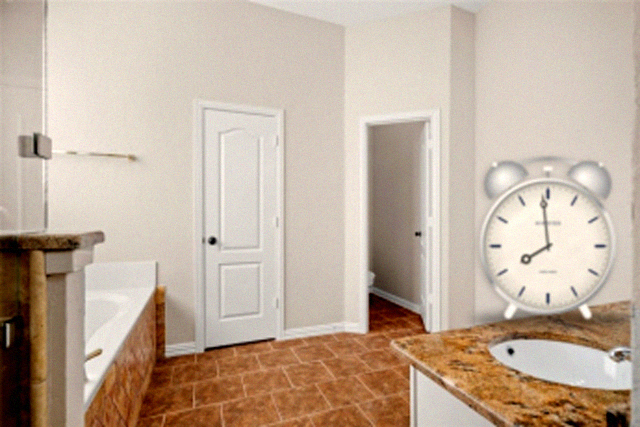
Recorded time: **7:59**
